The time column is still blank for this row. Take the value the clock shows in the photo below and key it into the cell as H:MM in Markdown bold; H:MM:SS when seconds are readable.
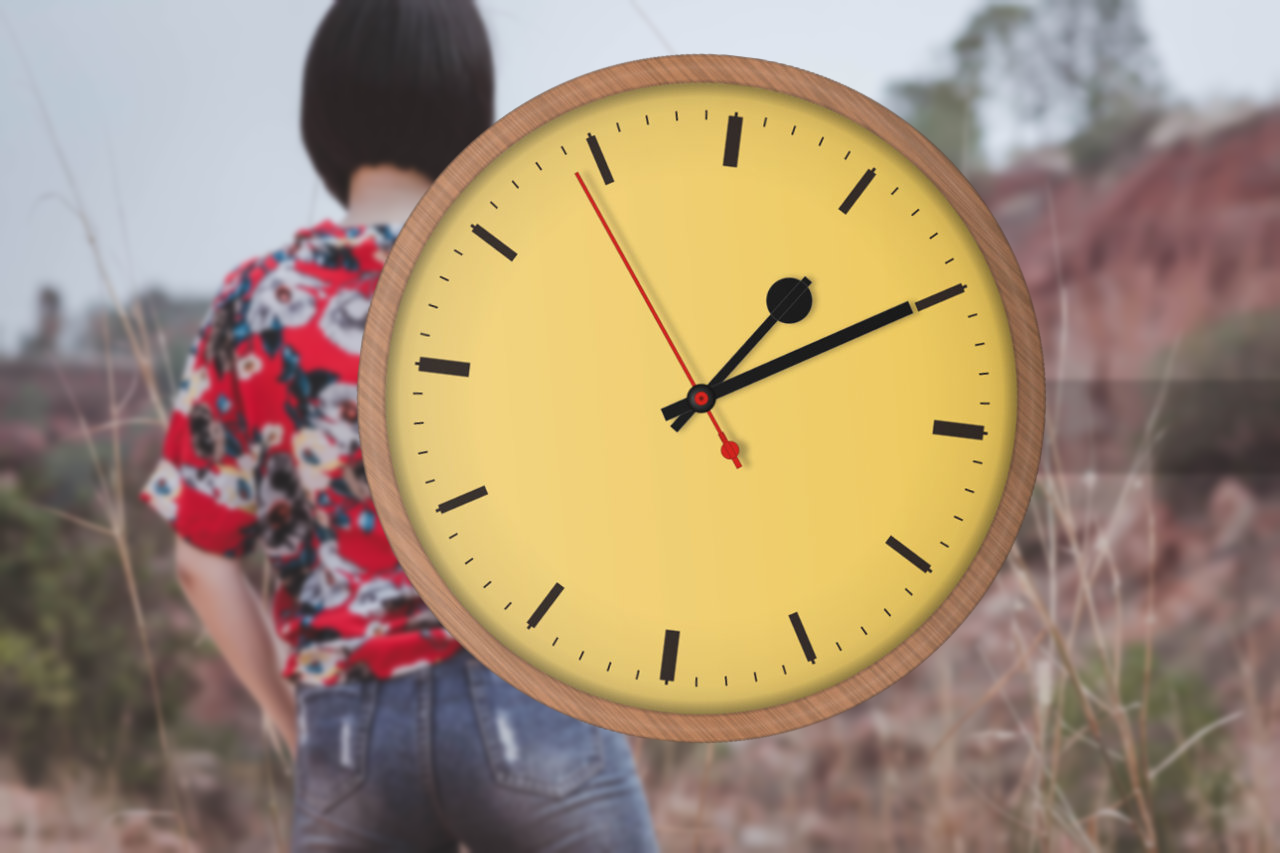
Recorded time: **1:09:54**
